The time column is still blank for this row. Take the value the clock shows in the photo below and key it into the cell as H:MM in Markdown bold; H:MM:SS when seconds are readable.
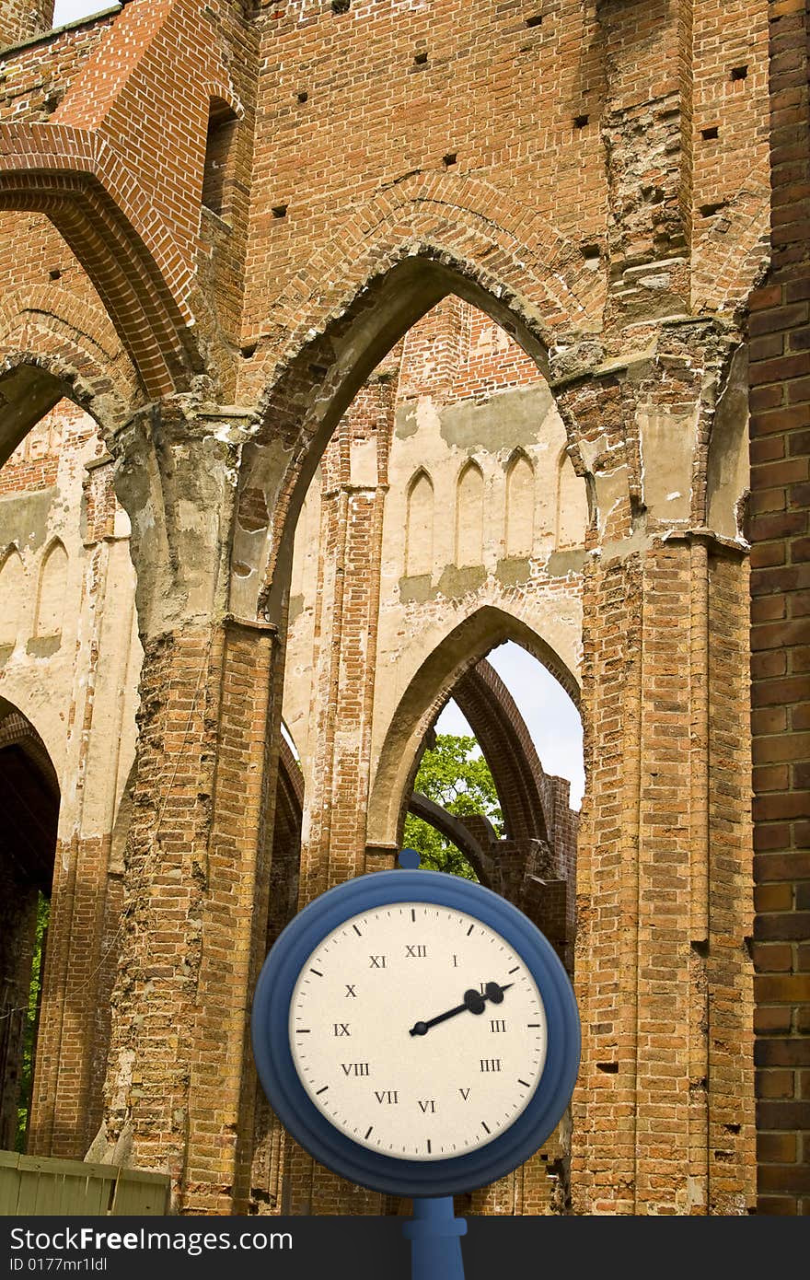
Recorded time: **2:11**
